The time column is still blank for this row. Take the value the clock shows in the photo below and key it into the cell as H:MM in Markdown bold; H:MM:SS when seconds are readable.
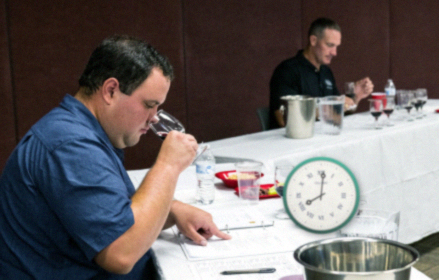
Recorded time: **8:01**
